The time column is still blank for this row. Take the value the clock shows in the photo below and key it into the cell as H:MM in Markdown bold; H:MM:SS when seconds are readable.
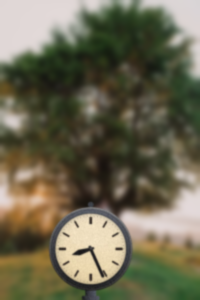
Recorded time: **8:26**
